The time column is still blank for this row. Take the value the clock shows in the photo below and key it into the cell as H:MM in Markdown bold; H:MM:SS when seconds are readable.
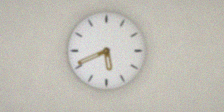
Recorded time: **5:41**
